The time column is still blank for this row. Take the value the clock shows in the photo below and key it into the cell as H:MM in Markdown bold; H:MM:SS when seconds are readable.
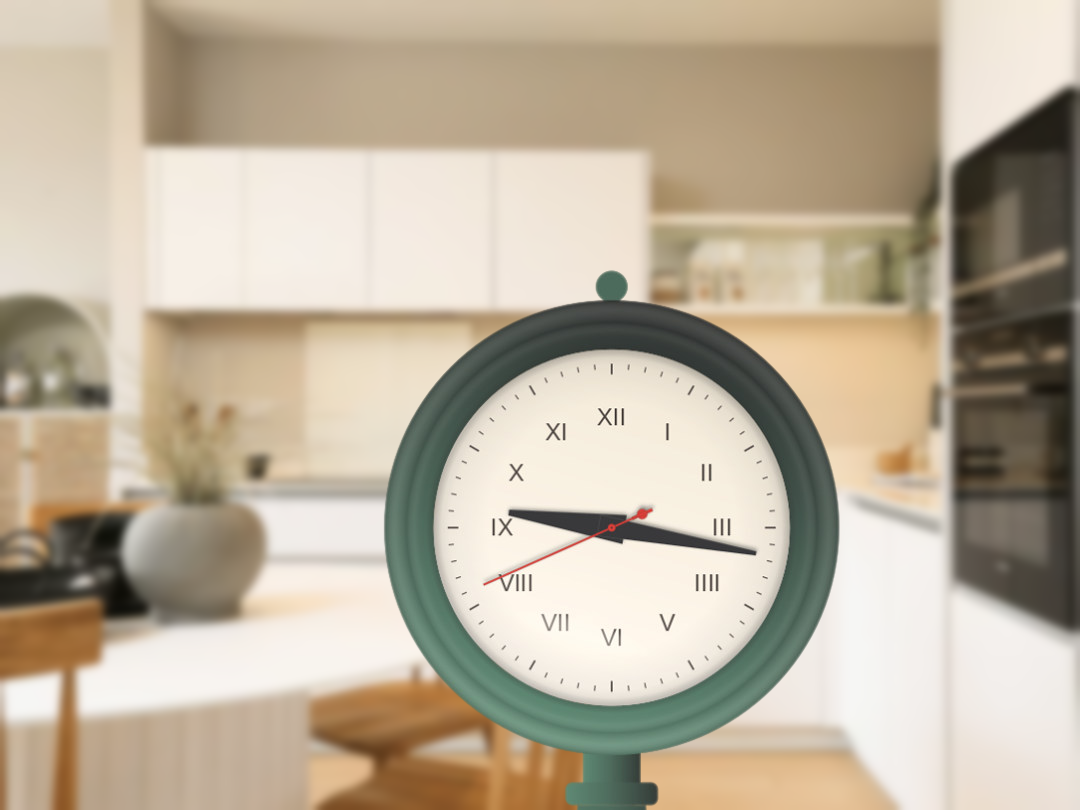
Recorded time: **9:16:41**
